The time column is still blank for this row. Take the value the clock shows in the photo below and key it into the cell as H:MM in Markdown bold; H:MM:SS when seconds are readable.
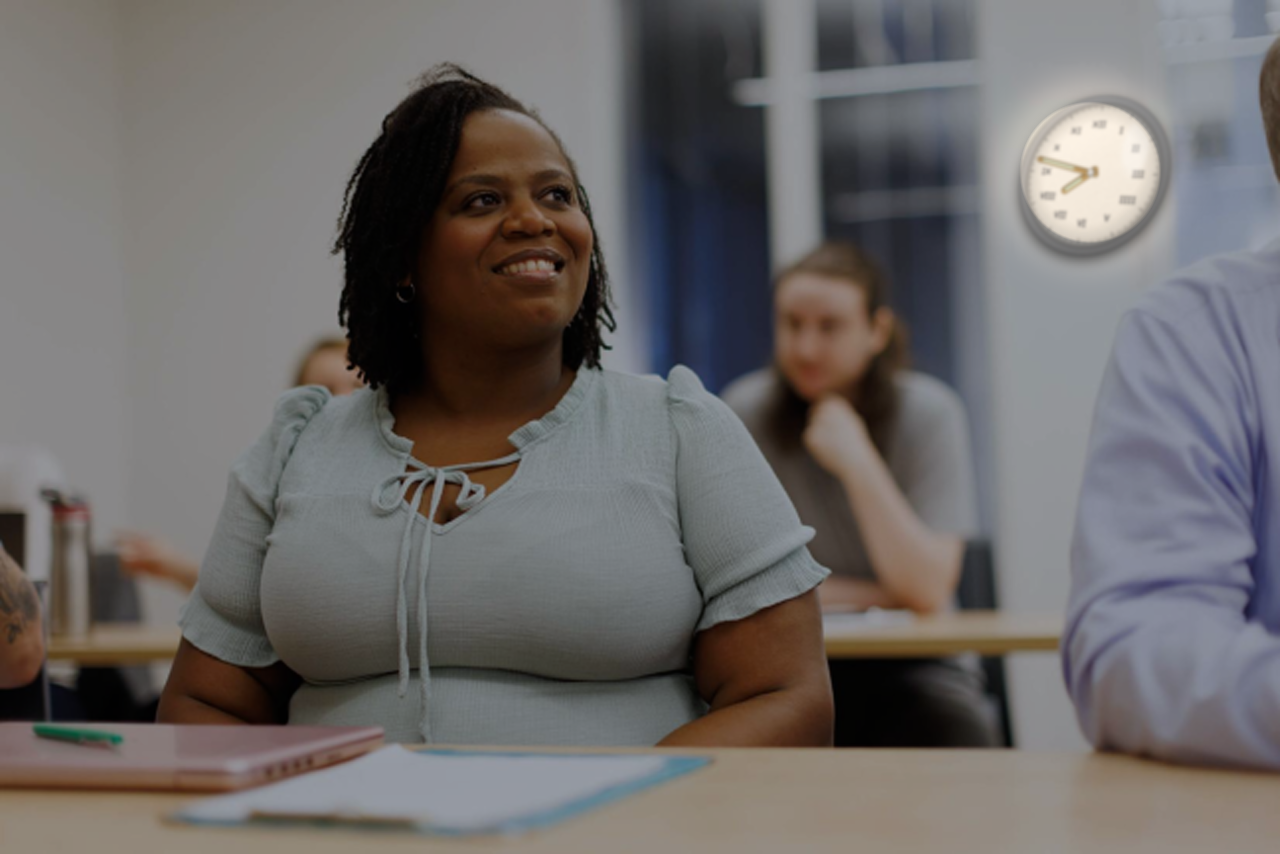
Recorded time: **7:47**
